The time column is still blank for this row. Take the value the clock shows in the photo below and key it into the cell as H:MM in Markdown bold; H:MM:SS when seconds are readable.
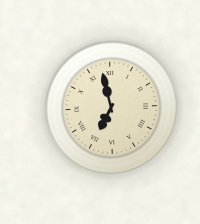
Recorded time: **6:58**
